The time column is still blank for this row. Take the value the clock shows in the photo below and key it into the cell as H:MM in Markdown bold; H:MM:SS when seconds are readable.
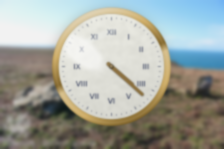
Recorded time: **4:22**
